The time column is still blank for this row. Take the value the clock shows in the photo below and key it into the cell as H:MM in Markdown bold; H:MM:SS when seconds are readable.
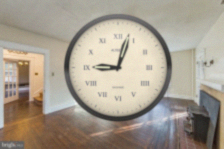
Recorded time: **9:03**
